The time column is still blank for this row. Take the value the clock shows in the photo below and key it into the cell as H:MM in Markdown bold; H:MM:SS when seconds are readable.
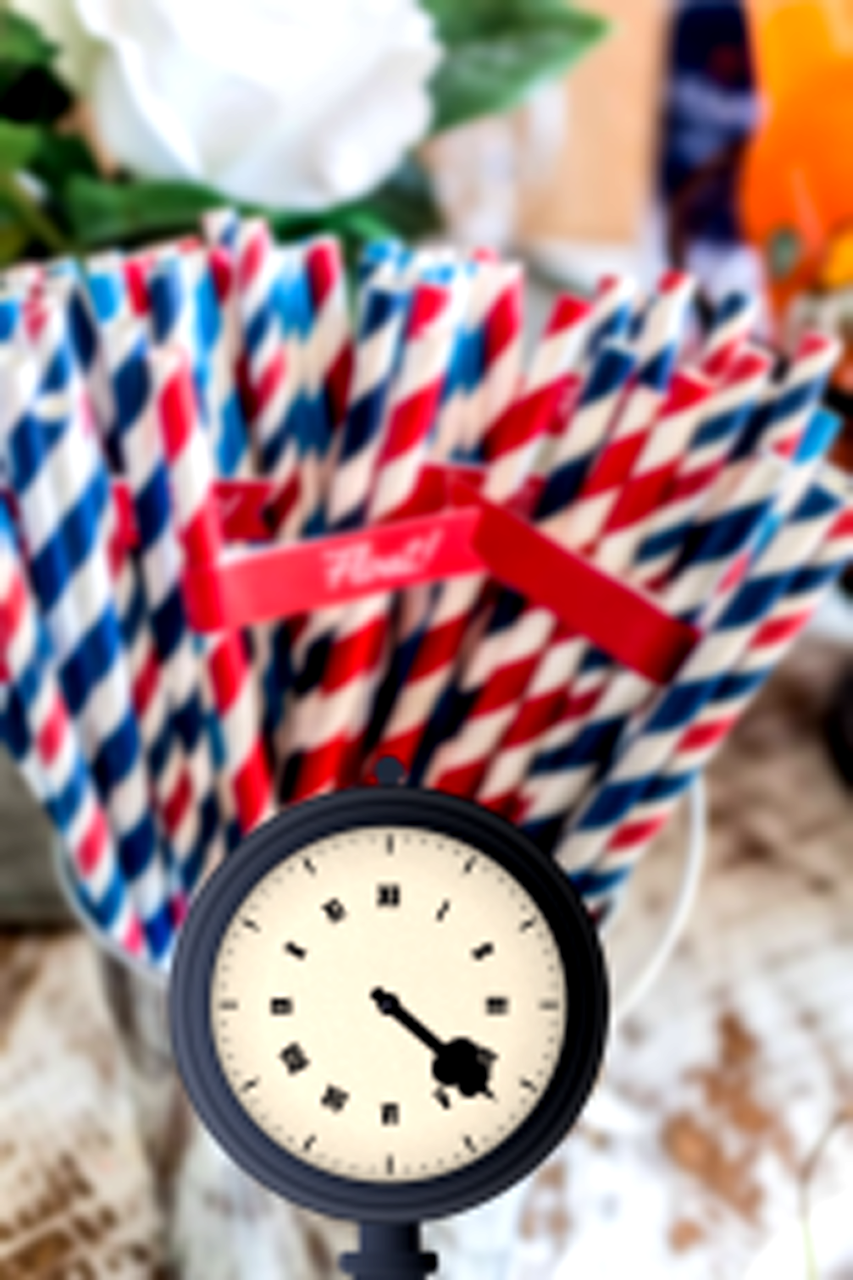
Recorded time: **4:22**
